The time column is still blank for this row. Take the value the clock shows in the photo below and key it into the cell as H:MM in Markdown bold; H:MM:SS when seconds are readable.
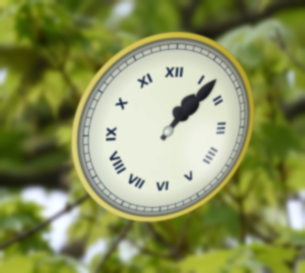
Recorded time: **1:07**
